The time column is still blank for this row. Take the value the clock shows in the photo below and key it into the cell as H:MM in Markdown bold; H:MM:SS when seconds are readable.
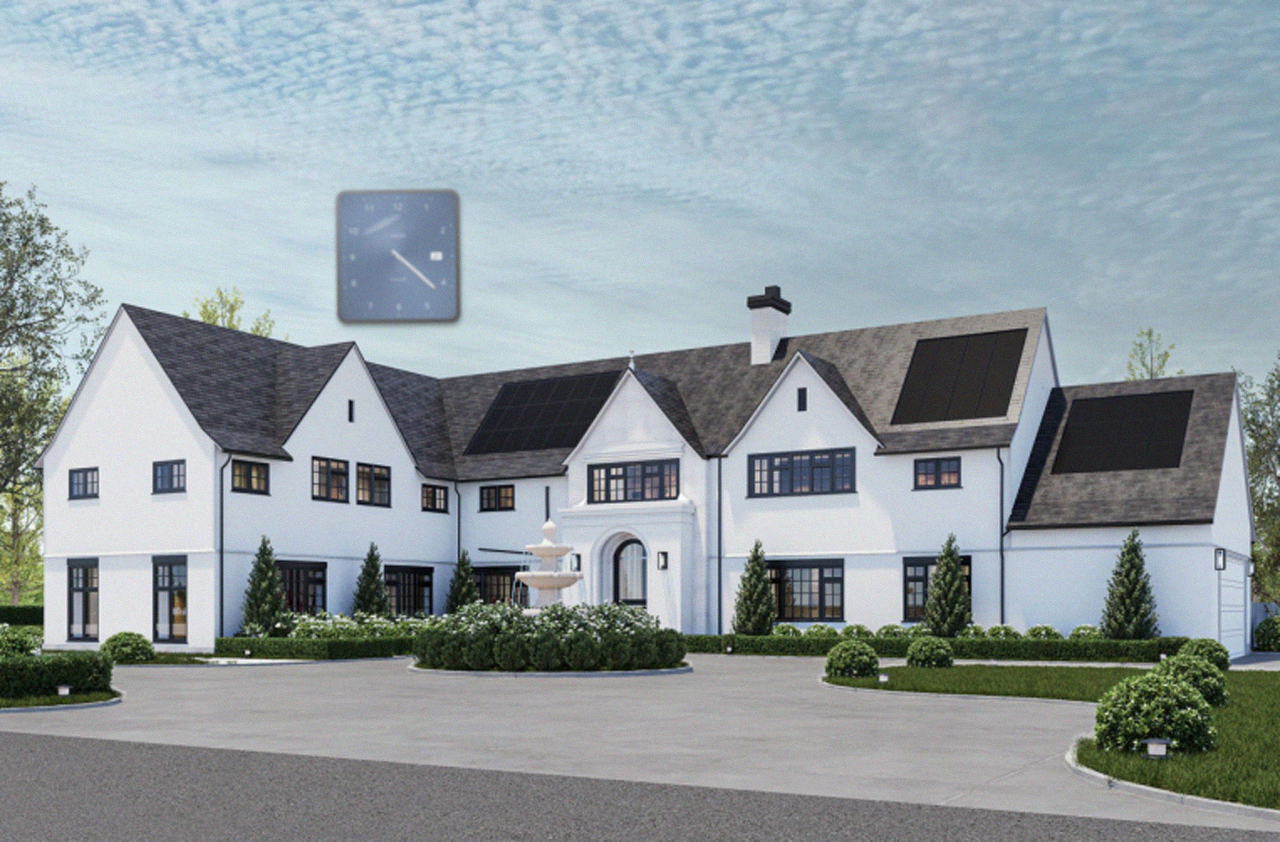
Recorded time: **4:22**
